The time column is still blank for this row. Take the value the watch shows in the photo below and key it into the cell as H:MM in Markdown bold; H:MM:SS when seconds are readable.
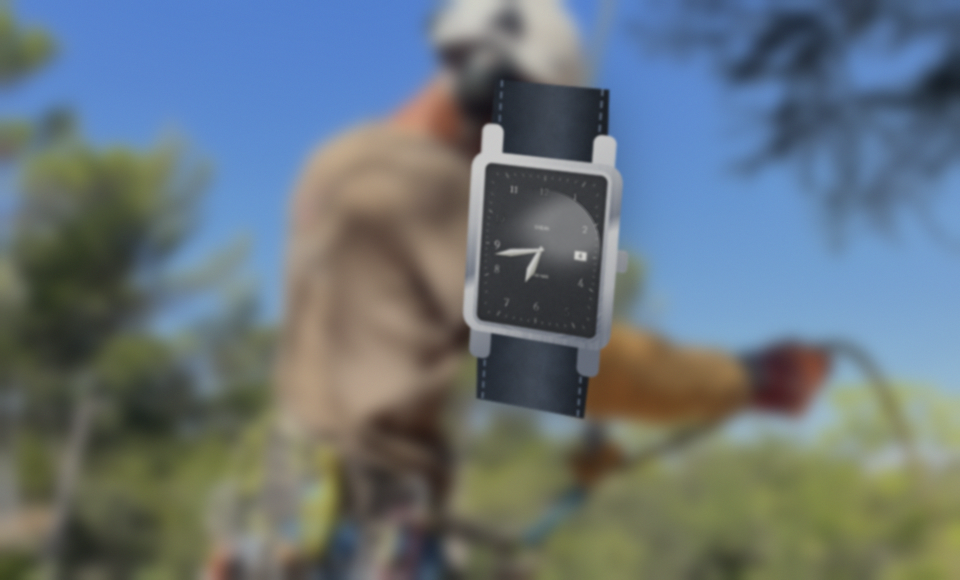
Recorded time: **6:43**
